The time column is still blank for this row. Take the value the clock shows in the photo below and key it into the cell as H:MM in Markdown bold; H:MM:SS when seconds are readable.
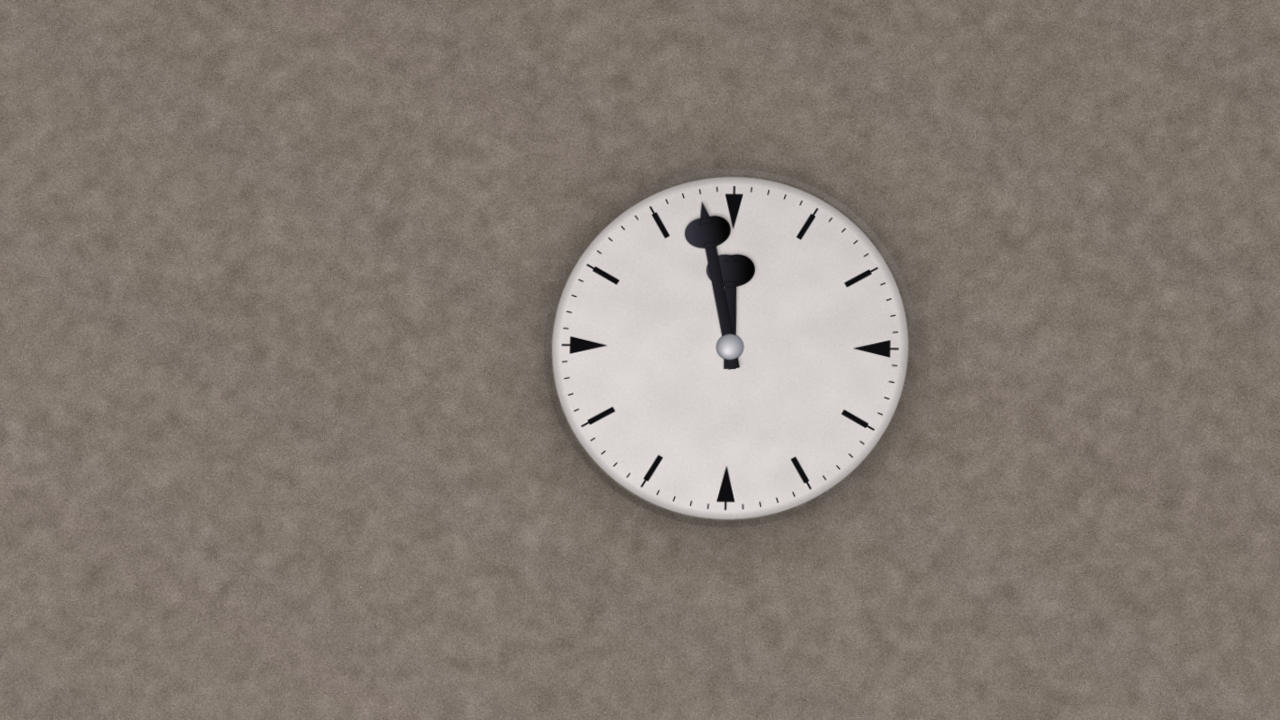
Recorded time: **11:58**
